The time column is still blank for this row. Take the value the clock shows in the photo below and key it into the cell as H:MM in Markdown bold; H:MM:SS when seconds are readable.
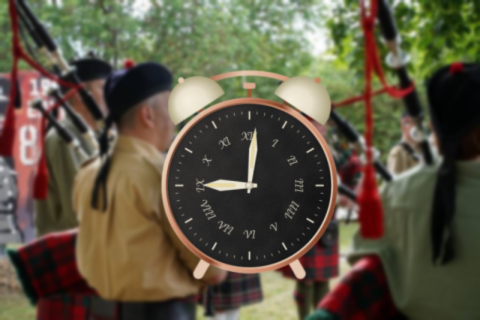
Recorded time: **9:01**
